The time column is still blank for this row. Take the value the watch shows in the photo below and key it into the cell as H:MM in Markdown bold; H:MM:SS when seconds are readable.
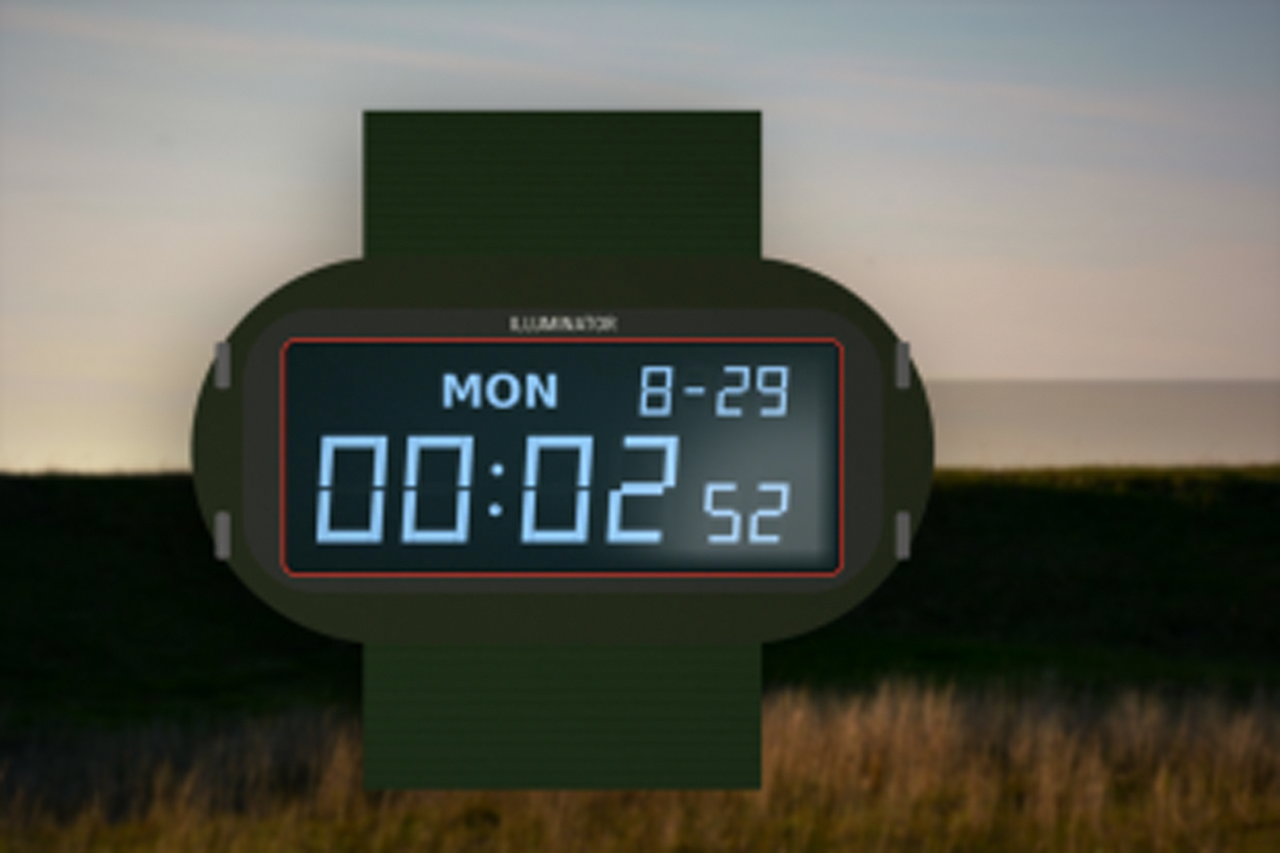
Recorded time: **0:02:52**
